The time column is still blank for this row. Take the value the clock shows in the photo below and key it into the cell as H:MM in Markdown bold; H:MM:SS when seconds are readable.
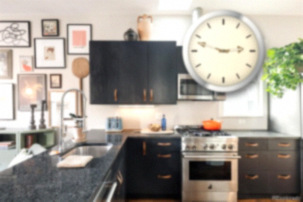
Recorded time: **2:48**
